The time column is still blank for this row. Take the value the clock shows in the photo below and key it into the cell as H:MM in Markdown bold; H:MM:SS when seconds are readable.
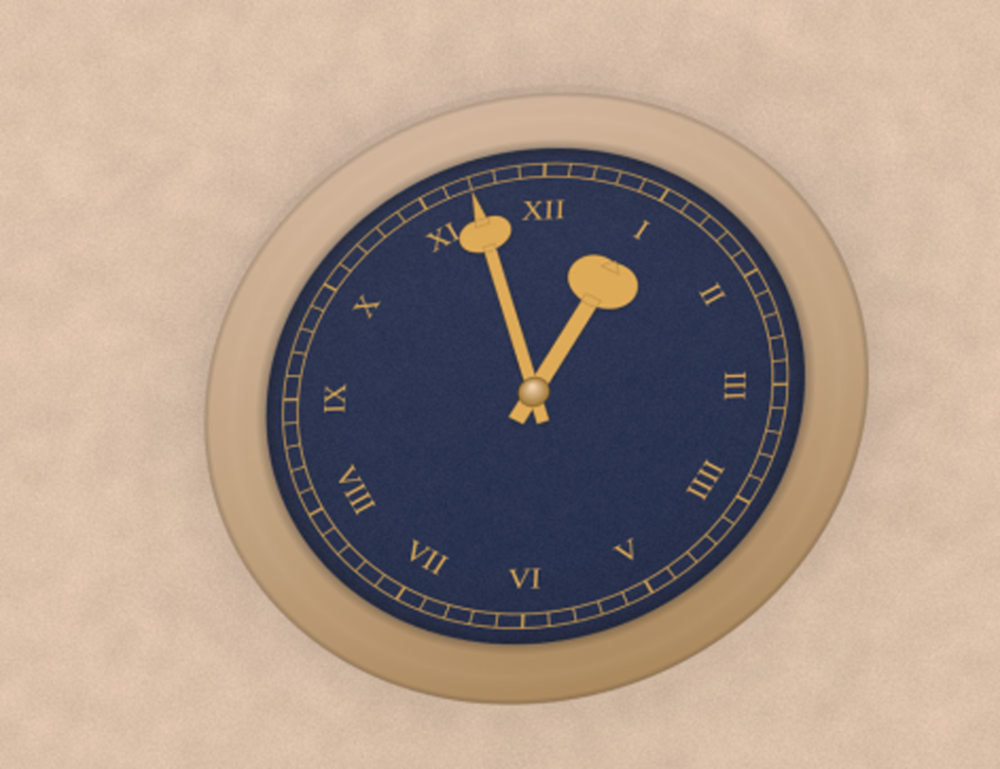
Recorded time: **12:57**
